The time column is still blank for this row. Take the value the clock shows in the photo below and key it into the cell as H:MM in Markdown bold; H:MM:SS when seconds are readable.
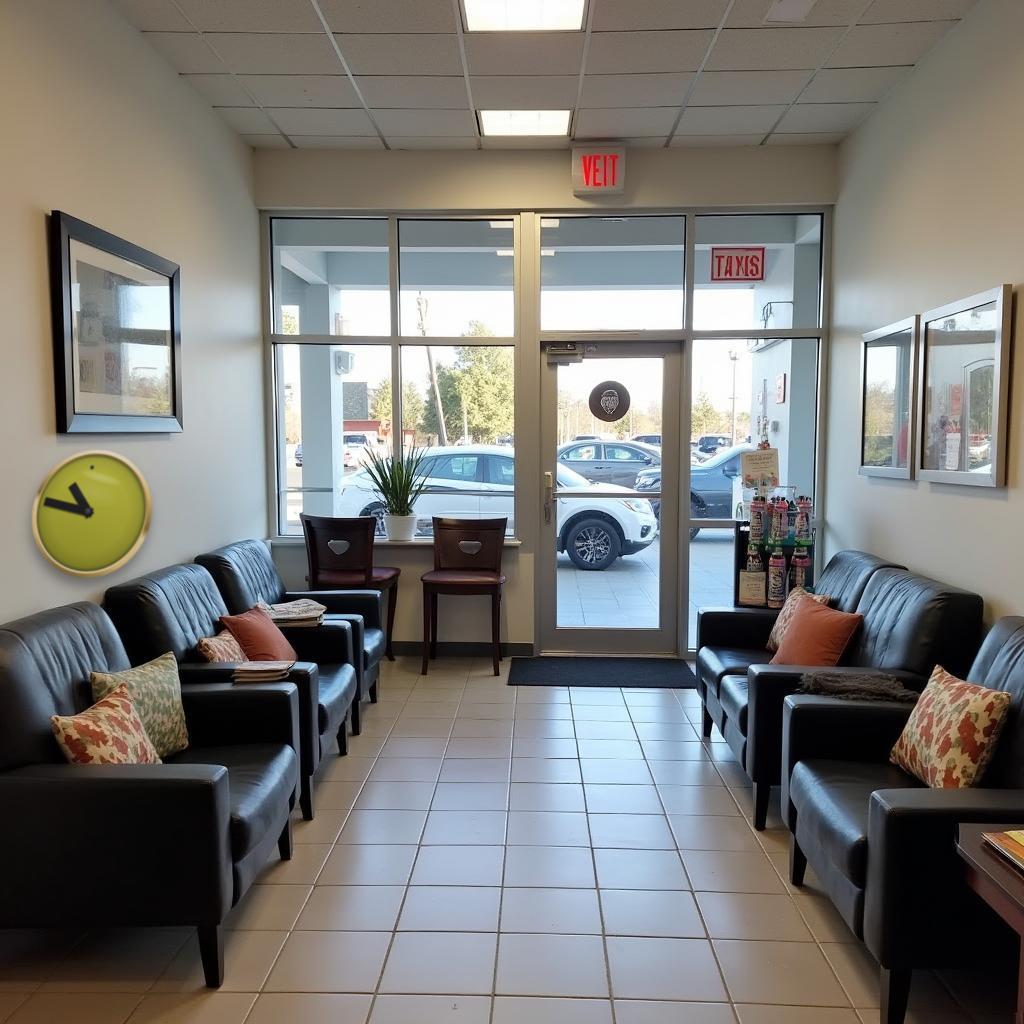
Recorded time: **10:47**
